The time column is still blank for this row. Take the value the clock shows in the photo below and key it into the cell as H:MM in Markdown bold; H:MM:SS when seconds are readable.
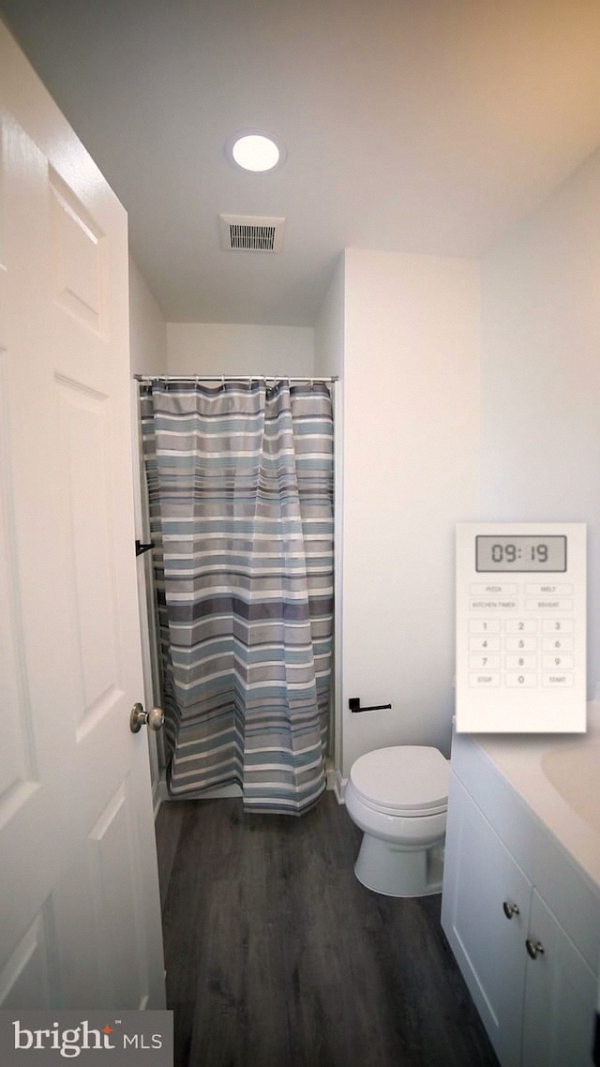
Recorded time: **9:19**
